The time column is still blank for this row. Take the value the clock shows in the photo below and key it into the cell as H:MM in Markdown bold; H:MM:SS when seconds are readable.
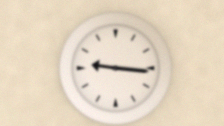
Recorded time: **9:16**
